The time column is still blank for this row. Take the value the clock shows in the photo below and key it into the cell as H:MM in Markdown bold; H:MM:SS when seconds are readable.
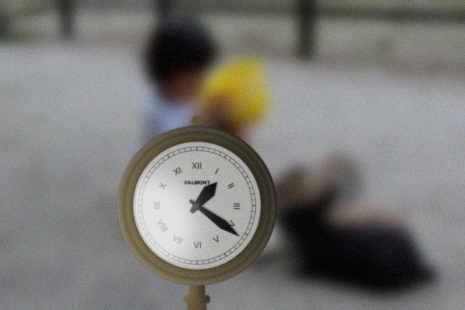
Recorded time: **1:21**
